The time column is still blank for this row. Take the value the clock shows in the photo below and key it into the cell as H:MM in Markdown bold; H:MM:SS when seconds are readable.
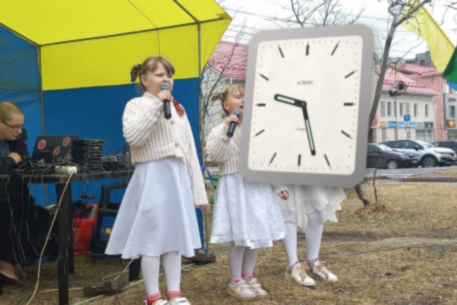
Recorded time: **9:27**
